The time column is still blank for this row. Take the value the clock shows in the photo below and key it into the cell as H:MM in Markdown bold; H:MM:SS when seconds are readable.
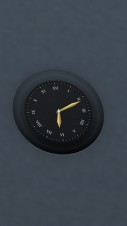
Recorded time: **6:11**
